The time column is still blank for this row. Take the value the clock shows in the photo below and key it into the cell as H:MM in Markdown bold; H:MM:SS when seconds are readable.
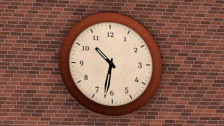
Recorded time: **10:32**
